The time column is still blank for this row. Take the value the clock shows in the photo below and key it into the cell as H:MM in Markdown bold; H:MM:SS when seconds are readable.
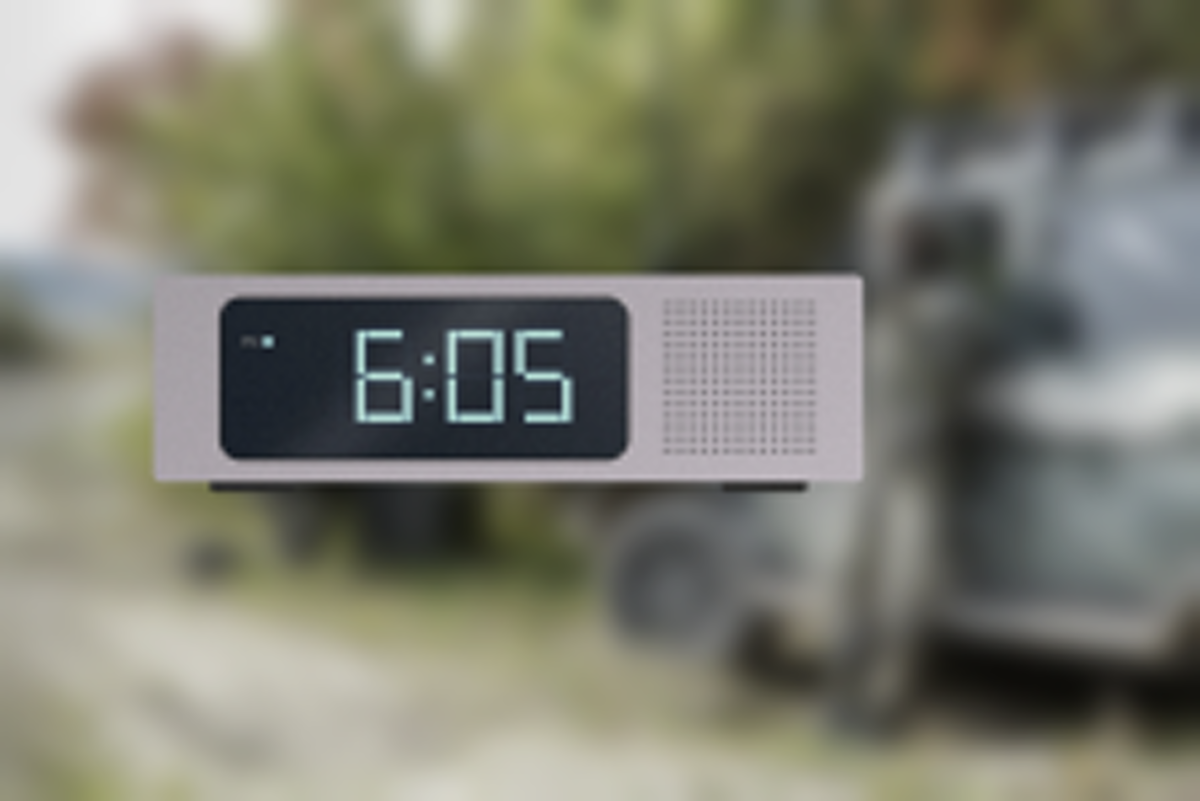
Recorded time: **6:05**
